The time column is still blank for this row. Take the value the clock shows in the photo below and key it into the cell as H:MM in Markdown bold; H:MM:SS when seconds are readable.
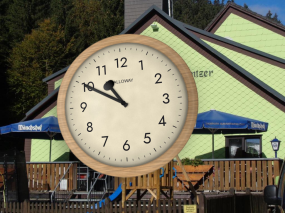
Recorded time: **10:50**
